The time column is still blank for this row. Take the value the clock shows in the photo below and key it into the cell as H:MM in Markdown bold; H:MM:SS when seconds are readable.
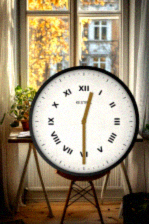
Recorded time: **12:30**
